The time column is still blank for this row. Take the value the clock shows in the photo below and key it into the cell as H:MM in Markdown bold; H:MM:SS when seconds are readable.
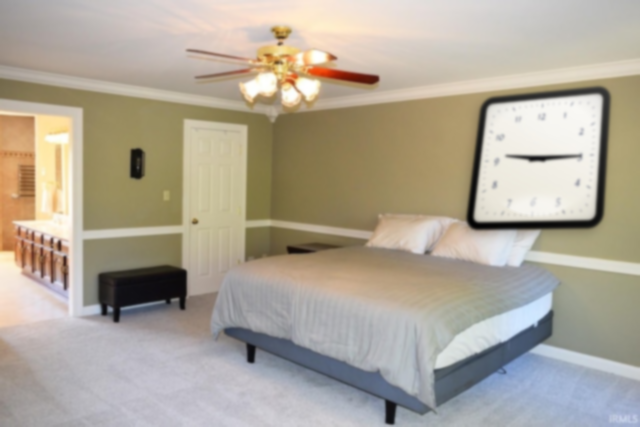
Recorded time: **9:15**
